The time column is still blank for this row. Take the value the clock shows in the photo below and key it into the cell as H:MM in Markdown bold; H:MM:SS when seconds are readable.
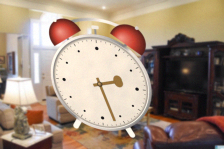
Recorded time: **2:27**
